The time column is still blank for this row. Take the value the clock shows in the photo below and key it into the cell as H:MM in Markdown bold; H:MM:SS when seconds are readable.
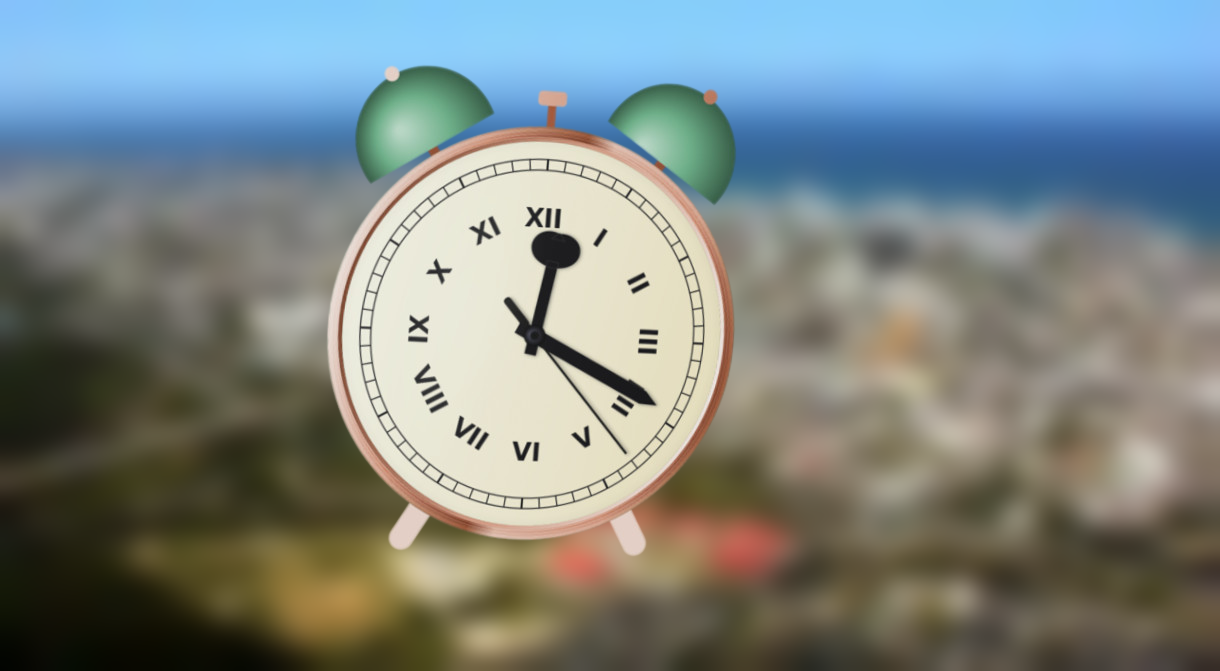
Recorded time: **12:19:23**
